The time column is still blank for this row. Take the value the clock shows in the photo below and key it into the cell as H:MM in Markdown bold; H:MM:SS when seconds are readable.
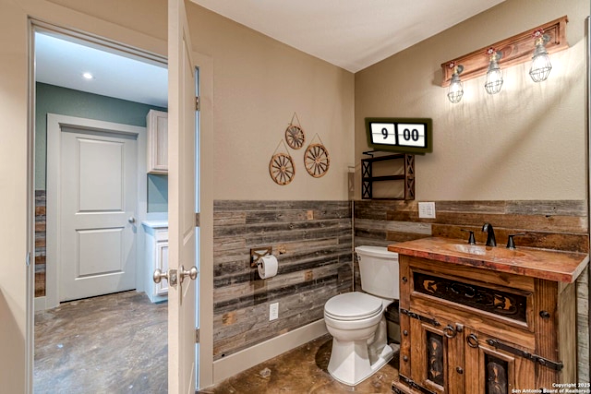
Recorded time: **9:00**
